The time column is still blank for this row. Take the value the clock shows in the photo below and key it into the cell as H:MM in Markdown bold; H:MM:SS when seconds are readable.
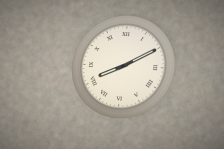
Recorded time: **8:10**
